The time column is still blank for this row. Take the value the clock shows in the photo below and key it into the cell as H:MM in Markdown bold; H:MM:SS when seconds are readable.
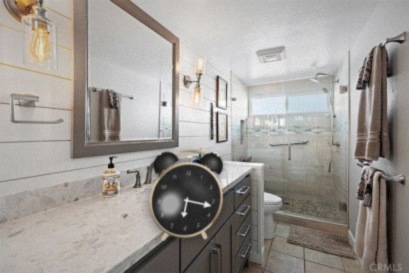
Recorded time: **6:17**
